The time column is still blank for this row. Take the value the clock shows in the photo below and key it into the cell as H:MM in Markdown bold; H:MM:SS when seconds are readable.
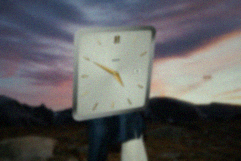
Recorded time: **4:50**
